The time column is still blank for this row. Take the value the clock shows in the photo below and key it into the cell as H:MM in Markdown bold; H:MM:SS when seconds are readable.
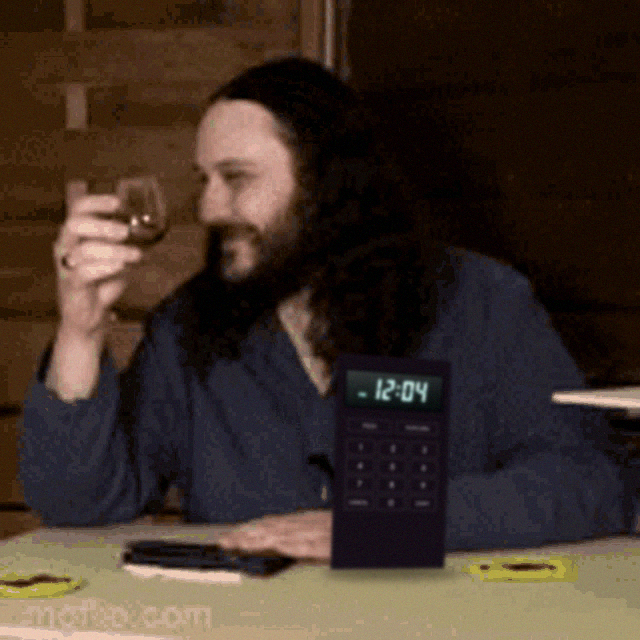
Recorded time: **12:04**
